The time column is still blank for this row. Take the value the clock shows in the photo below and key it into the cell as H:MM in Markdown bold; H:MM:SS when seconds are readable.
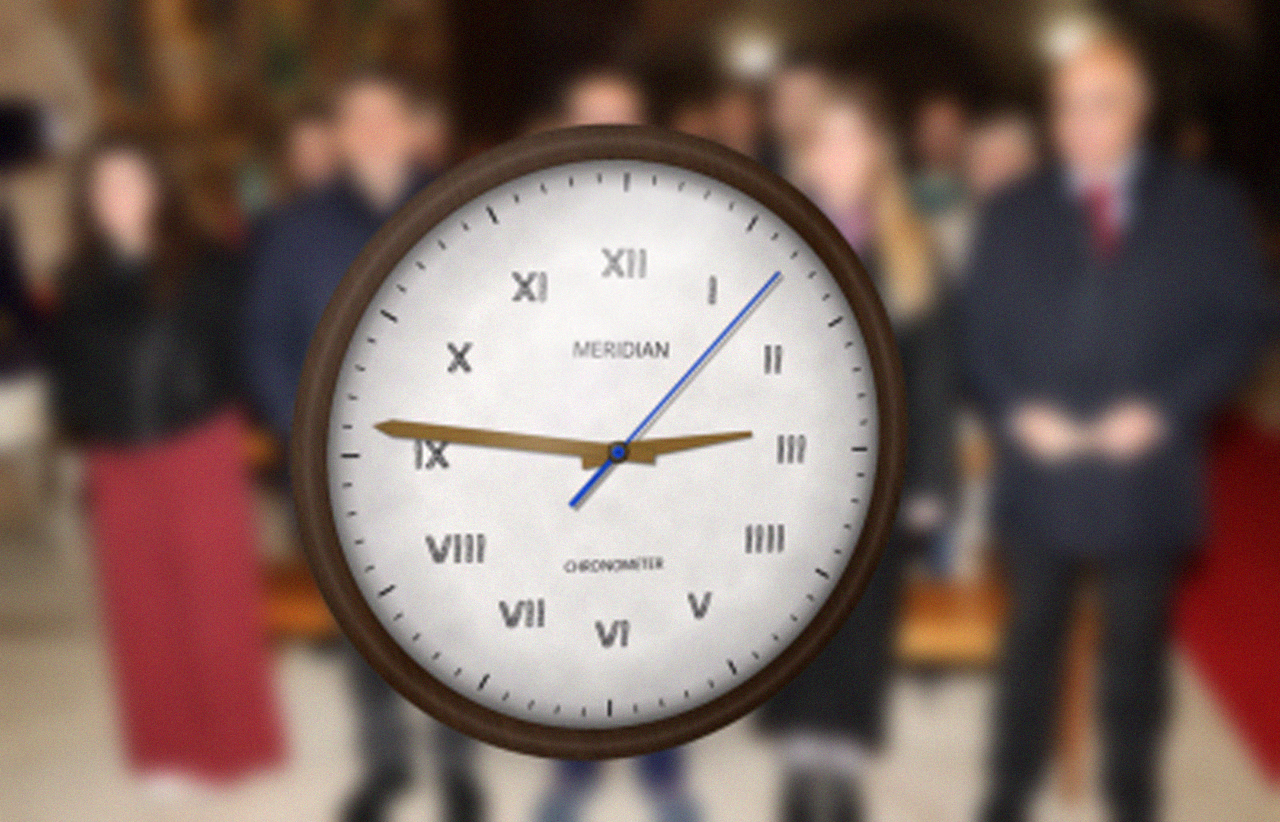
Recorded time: **2:46:07**
